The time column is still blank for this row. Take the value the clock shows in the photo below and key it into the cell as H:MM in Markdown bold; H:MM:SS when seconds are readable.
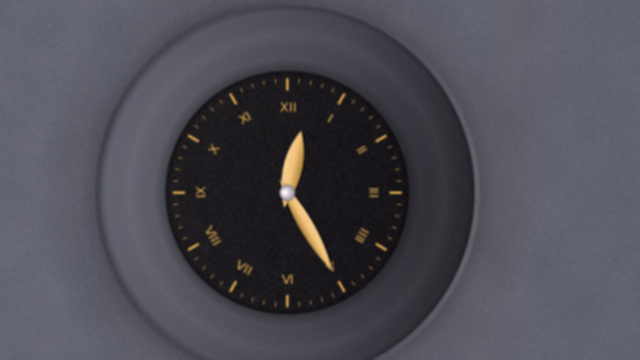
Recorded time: **12:25**
